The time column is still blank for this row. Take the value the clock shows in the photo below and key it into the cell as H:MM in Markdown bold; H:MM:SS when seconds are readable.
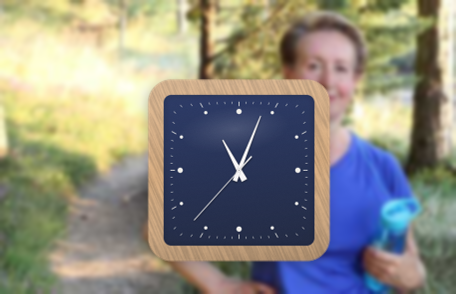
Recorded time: **11:03:37**
